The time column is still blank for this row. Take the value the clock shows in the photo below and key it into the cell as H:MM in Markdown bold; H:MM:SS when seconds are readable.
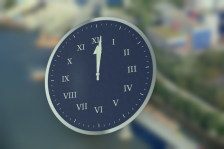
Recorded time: **12:01**
